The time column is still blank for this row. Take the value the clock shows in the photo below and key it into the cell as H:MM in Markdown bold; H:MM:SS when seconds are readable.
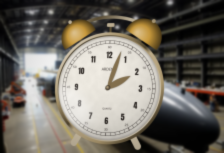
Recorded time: **2:03**
